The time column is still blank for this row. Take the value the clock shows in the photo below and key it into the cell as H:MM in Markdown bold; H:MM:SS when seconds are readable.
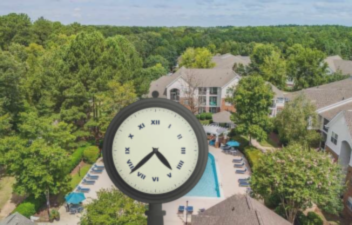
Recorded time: **4:38**
